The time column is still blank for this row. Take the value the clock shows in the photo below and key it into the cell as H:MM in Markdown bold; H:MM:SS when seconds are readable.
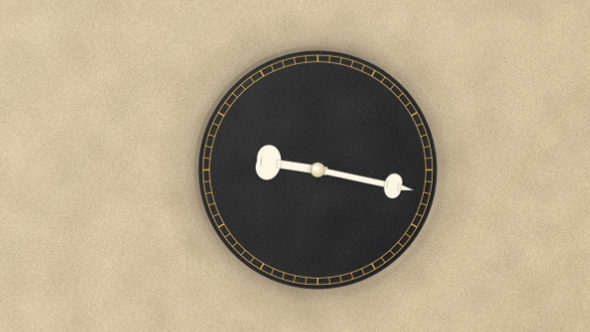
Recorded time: **9:17**
